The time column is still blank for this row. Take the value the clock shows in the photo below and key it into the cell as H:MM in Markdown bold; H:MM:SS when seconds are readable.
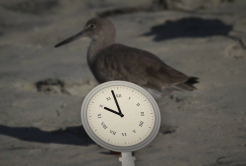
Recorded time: **9:58**
